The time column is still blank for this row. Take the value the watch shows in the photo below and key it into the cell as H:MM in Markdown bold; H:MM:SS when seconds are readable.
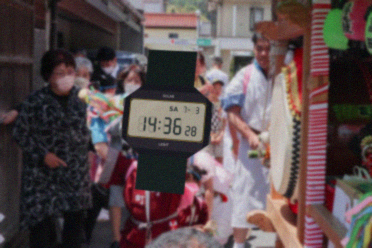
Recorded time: **14:36:28**
